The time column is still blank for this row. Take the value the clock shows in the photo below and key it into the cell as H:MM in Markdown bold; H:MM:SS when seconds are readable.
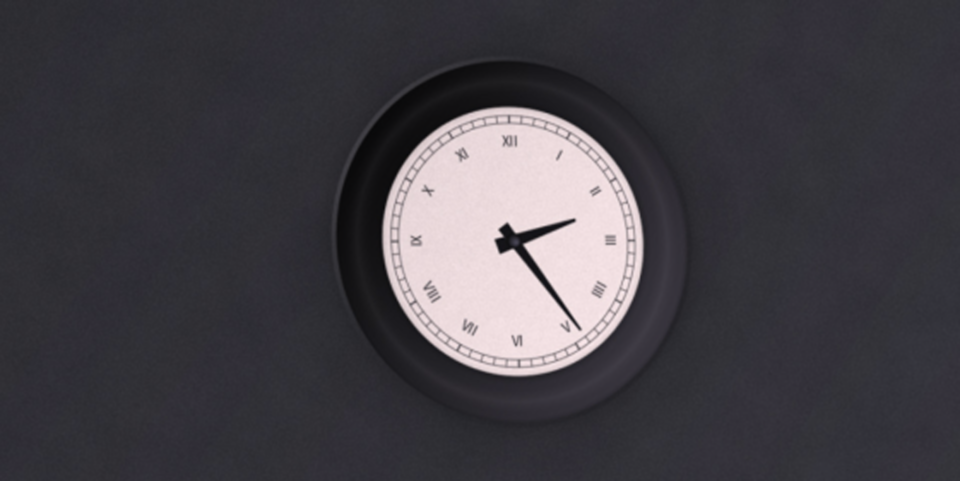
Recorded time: **2:24**
